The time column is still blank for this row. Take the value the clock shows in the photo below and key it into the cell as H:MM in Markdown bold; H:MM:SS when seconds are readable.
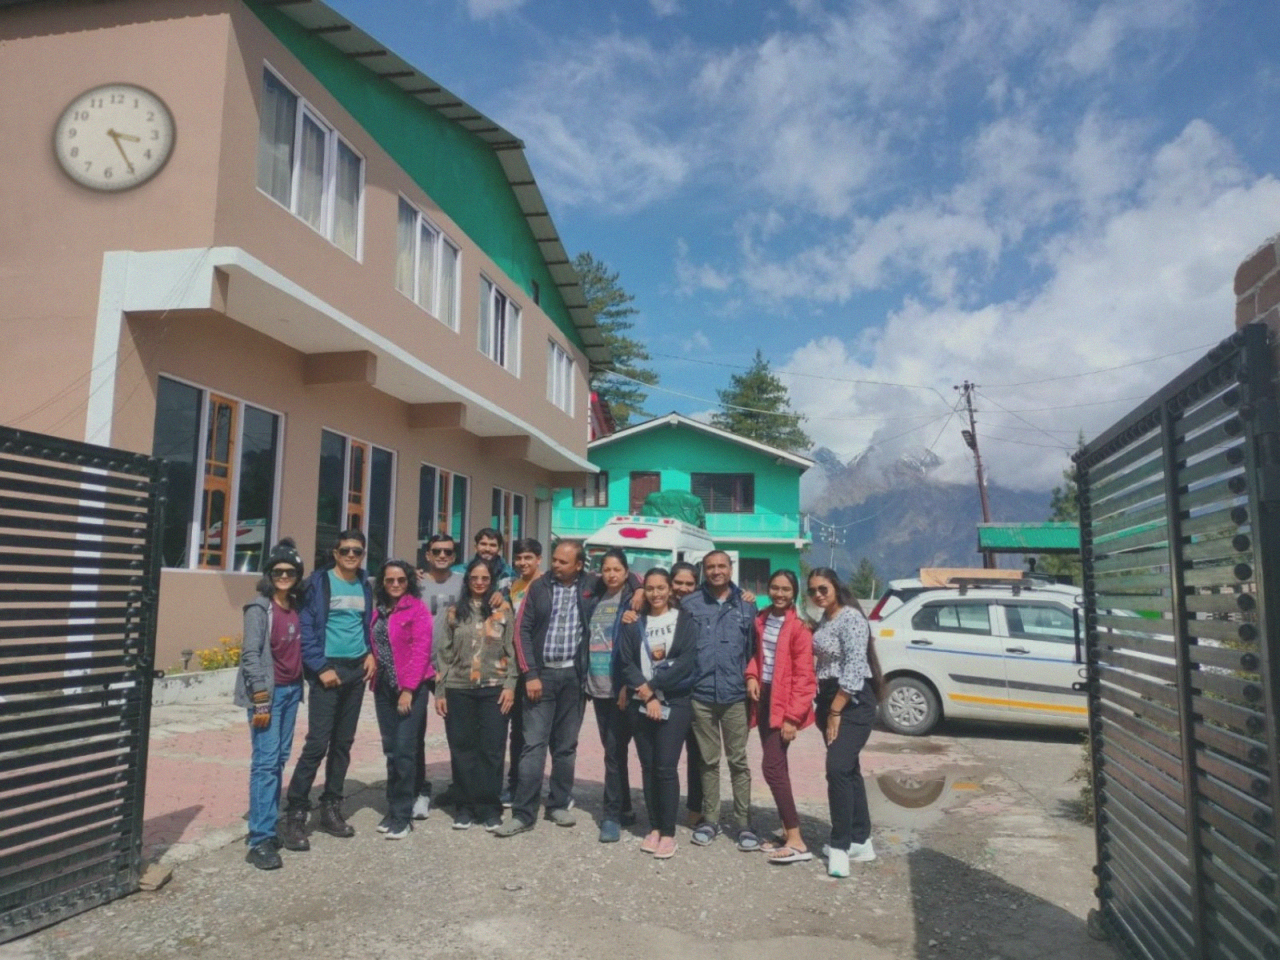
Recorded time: **3:25**
